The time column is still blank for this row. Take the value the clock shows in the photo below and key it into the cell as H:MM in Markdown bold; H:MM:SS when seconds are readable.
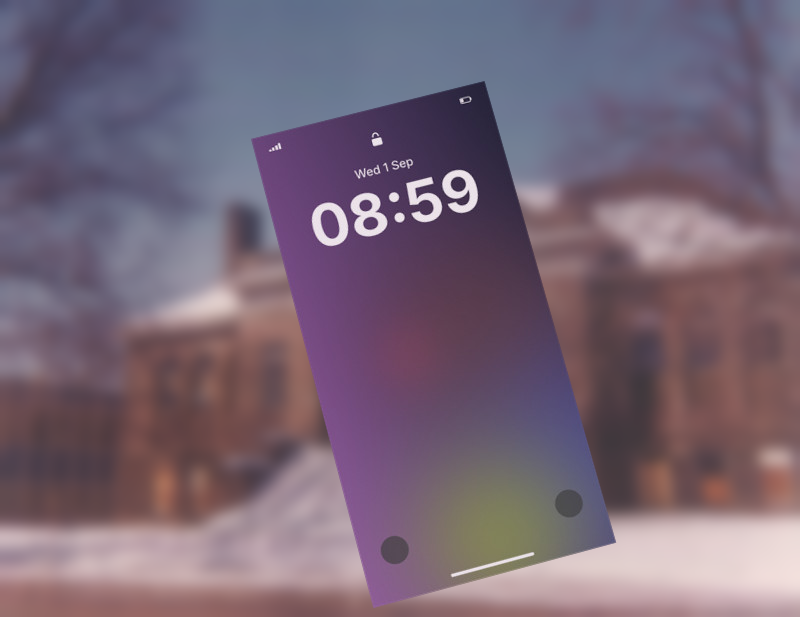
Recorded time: **8:59**
